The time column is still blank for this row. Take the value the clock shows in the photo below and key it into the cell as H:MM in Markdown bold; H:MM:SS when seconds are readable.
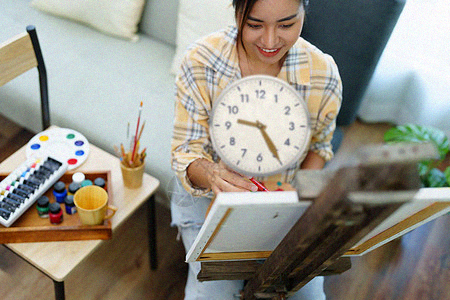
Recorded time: **9:25**
